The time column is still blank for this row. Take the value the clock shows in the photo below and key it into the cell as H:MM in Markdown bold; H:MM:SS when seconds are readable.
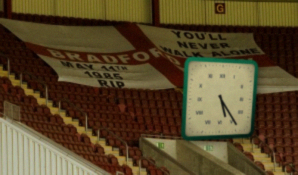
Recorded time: **5:24**
